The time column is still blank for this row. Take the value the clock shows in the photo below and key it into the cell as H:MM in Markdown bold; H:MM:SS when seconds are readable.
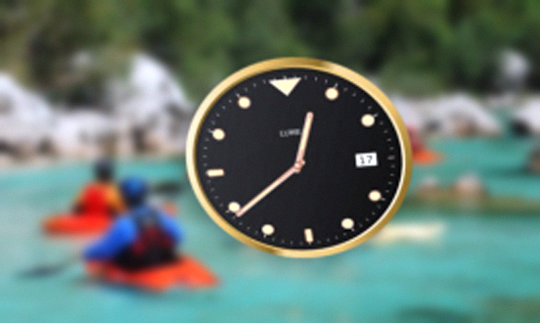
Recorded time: **12:39**
